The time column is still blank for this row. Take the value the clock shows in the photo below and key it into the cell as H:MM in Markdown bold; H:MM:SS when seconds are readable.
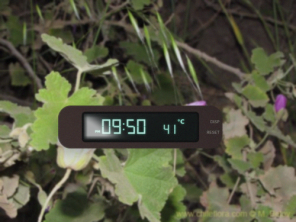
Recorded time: **9:50**
